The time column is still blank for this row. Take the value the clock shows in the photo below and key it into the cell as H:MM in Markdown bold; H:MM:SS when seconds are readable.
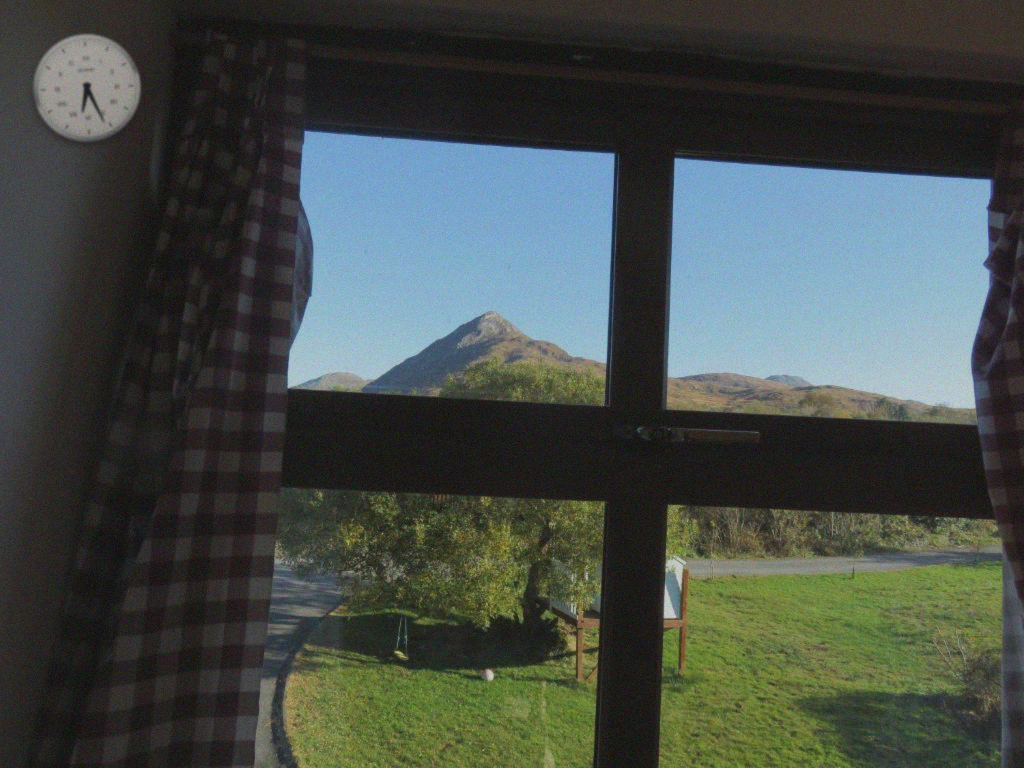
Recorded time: **6:26**
